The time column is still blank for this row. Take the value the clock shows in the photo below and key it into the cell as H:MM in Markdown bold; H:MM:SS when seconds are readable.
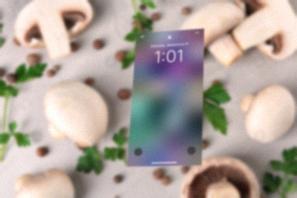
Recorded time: **1:01**
